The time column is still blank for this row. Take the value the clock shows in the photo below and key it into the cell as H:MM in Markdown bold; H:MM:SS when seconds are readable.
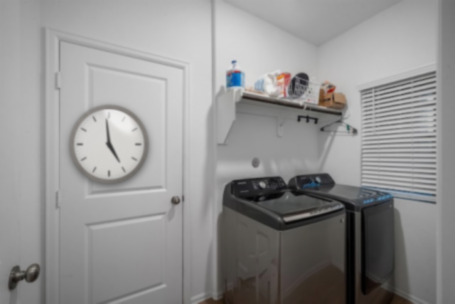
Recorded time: **4:59**
